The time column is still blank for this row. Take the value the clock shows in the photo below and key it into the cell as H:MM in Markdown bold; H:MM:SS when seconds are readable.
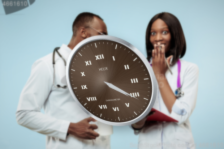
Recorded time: **4:21**
